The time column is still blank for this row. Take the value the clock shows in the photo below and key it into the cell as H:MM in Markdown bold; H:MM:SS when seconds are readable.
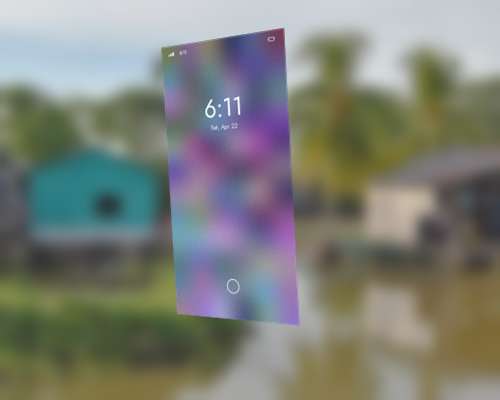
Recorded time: **6:11**
